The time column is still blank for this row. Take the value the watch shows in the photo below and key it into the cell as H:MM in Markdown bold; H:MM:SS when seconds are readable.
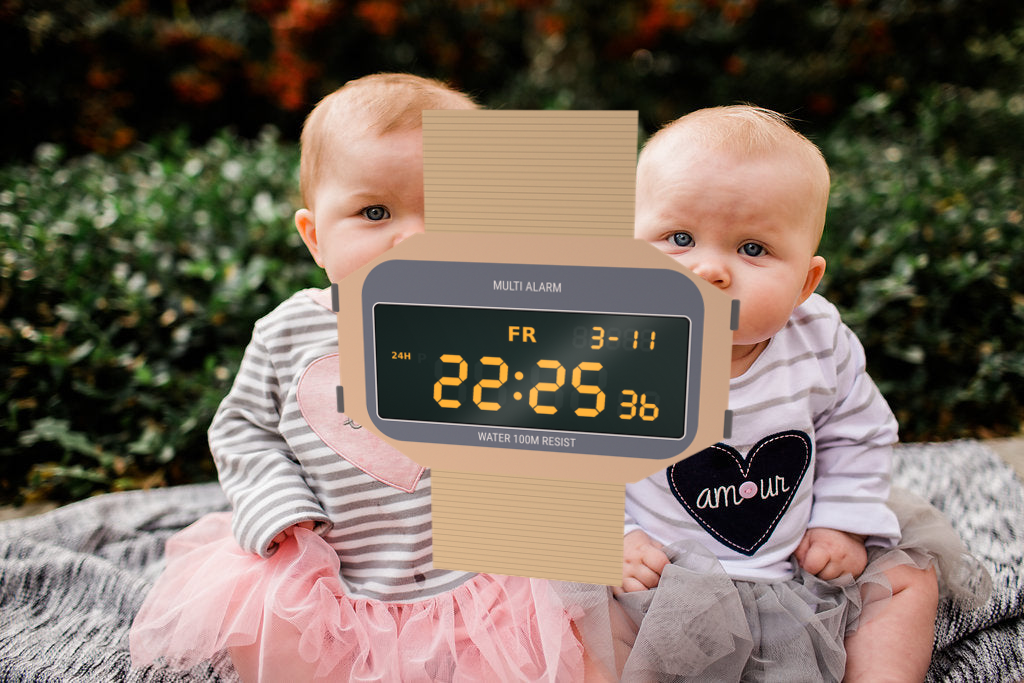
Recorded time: **22:25:36**
